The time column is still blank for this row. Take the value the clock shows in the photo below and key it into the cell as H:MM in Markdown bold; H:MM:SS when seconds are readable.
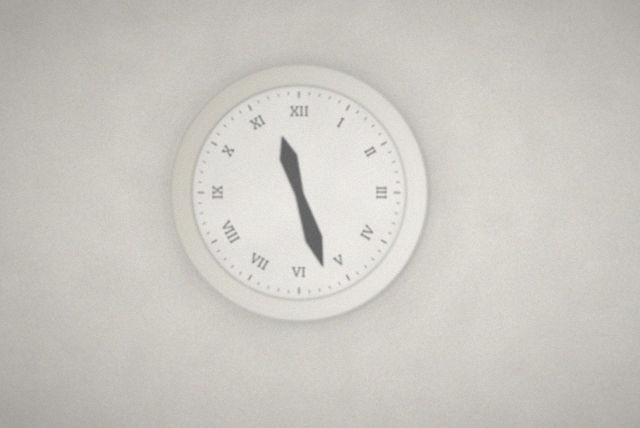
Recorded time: **11:27**
